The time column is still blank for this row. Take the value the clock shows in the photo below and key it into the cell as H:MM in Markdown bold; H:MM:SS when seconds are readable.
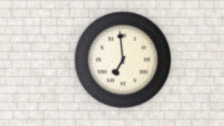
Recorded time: **6:59**
